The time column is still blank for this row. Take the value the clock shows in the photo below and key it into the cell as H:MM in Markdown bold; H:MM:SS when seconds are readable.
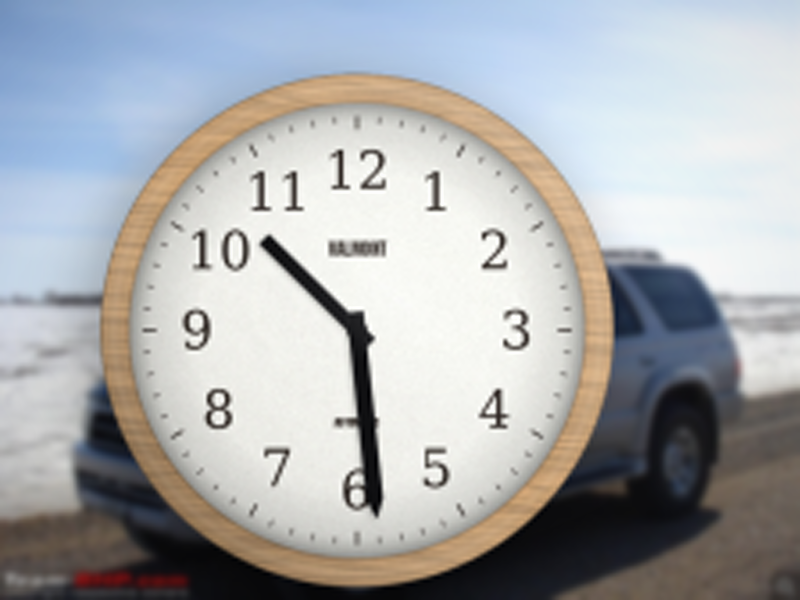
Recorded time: **10:29**
